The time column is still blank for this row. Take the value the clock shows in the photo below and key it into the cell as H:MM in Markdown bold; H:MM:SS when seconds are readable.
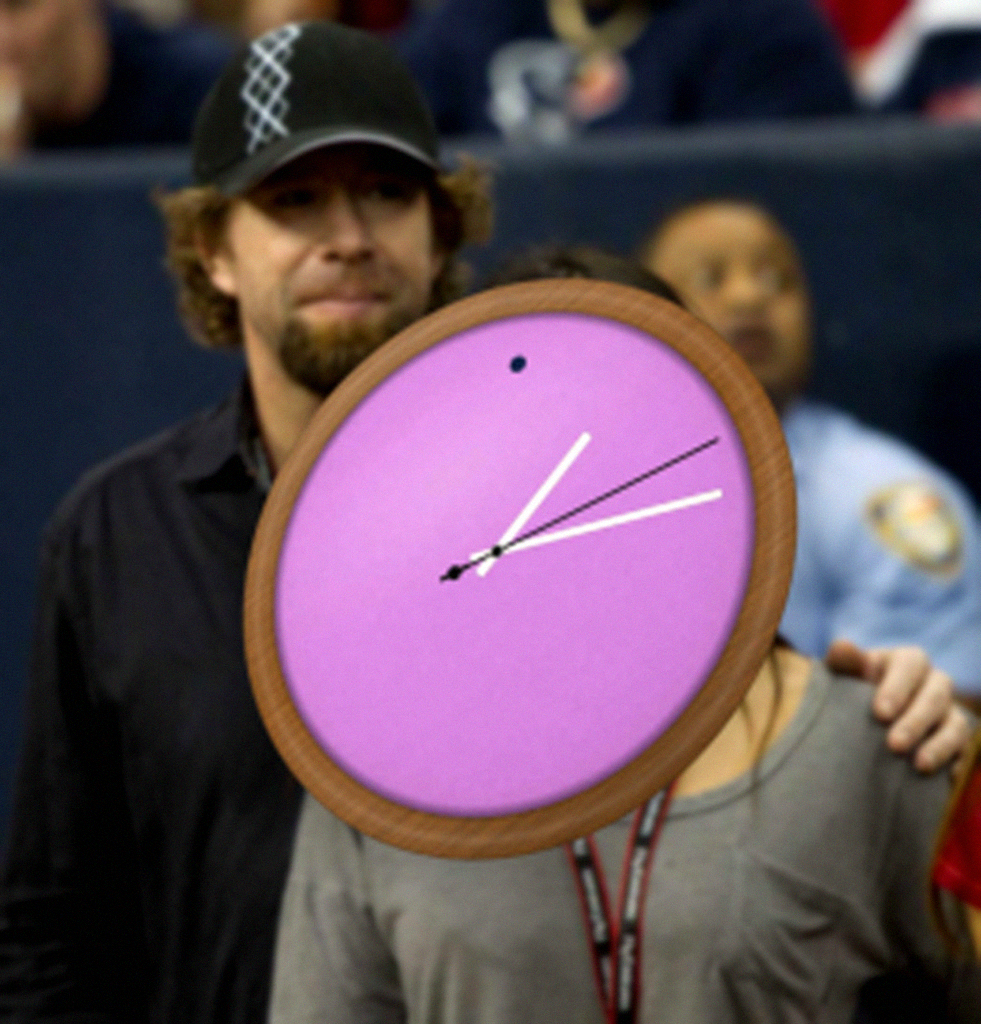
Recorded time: **1:13:11**
